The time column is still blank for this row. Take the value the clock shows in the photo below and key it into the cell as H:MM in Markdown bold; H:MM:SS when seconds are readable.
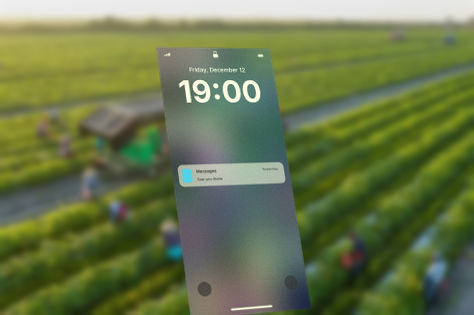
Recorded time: **19:00**
